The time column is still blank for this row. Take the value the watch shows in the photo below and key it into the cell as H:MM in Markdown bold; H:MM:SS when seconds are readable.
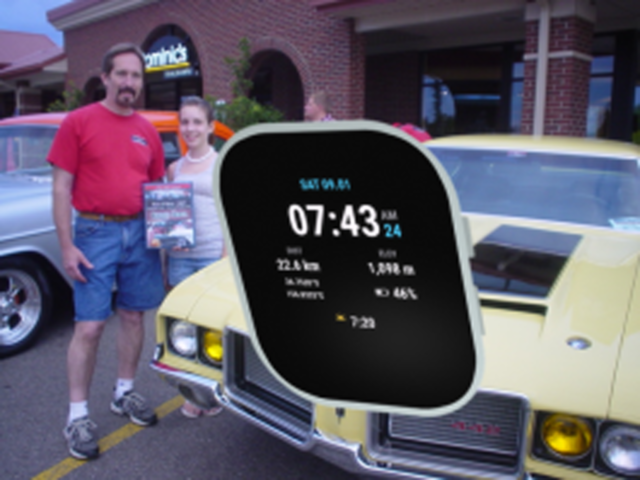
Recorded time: **7:43**
